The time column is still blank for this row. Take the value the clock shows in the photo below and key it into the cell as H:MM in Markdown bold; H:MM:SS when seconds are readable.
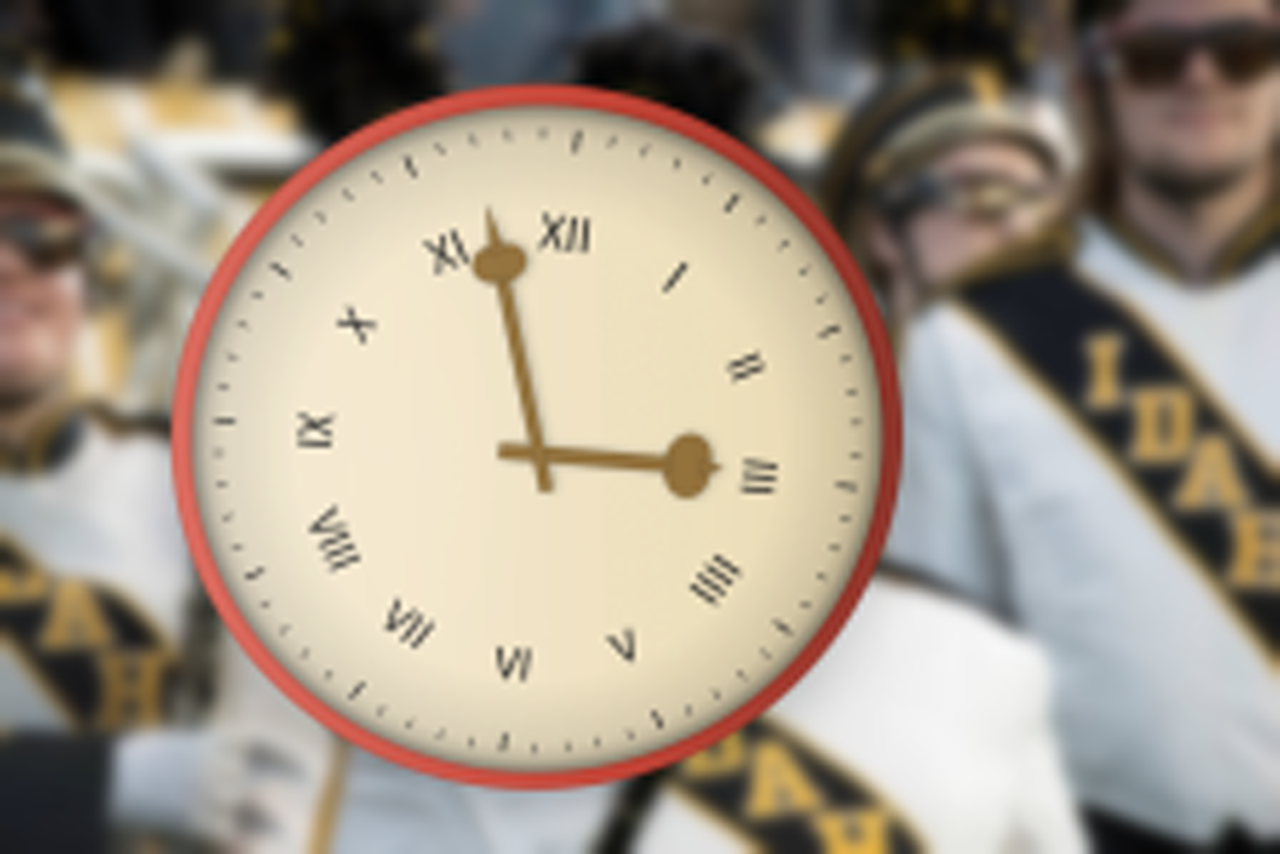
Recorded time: **2:57**
